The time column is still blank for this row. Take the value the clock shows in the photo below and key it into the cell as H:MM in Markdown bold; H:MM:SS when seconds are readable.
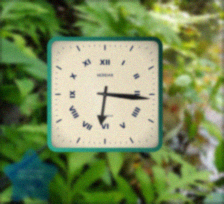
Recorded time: **6:16**
